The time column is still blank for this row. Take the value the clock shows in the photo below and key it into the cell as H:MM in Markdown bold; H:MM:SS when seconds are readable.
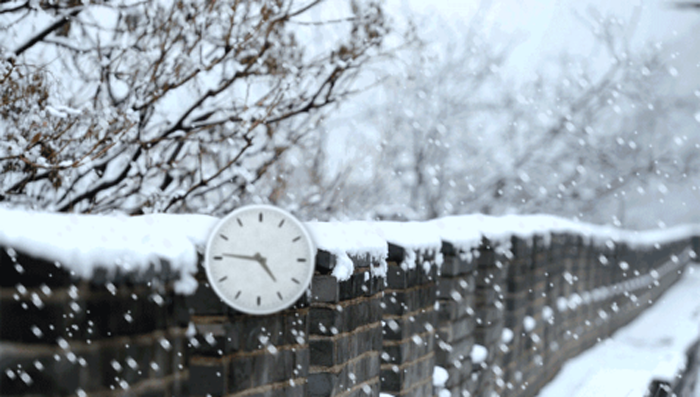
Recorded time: **4:46**
